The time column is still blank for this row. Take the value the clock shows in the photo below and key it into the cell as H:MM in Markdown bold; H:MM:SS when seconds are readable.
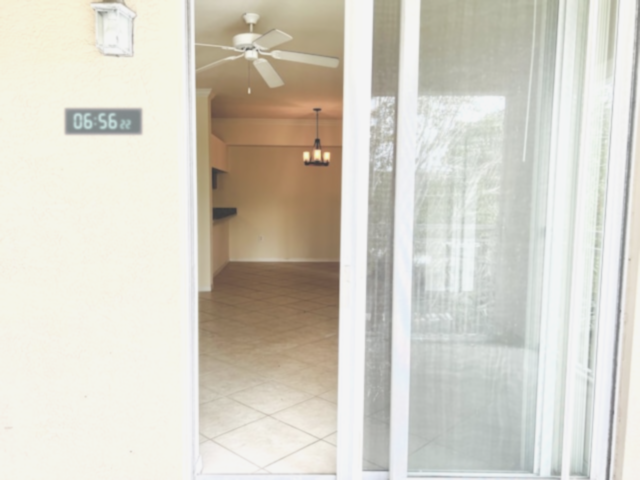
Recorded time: **6:56**
